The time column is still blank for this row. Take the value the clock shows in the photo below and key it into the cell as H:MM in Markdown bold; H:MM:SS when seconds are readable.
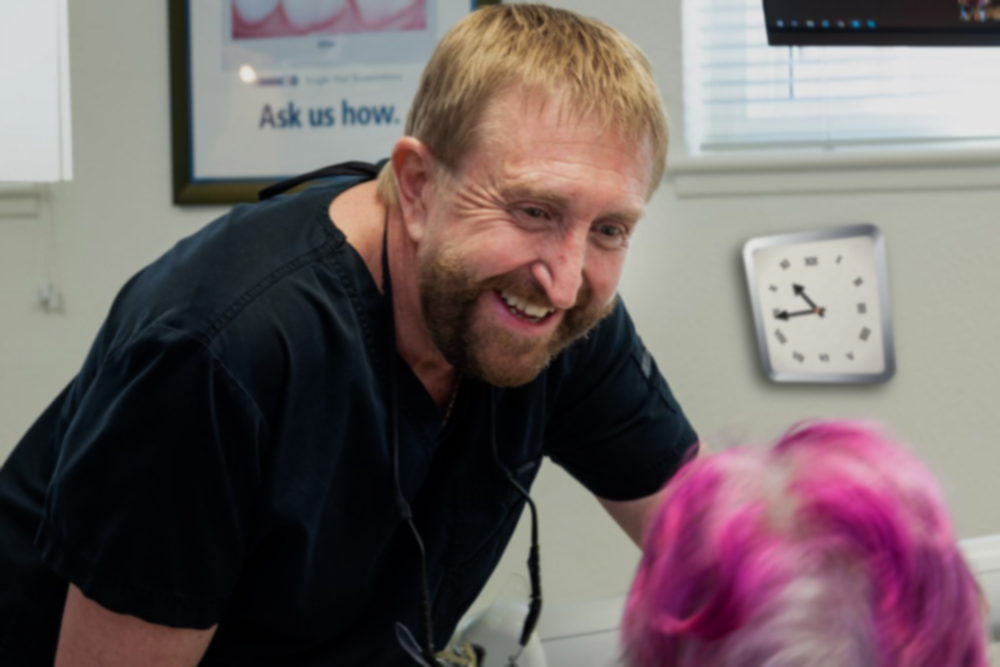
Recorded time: **10:44**
